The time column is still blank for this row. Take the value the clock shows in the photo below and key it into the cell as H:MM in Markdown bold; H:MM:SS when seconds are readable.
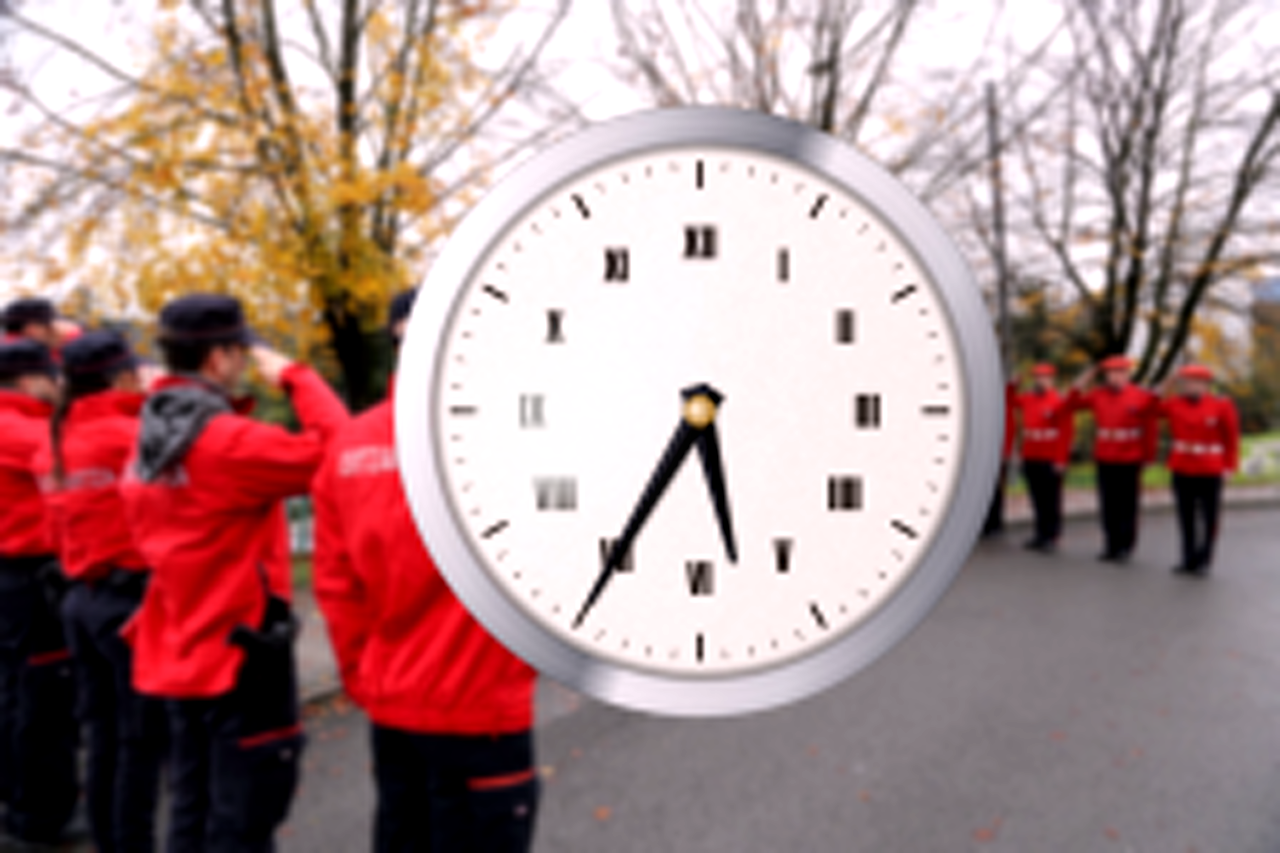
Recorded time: **5:35**
